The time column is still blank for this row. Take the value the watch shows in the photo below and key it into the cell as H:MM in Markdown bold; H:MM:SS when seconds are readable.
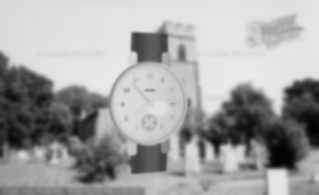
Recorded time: **7:53**
